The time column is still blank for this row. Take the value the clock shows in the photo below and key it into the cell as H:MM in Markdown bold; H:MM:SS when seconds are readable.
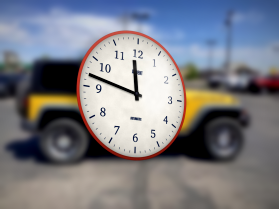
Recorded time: **11:47**
